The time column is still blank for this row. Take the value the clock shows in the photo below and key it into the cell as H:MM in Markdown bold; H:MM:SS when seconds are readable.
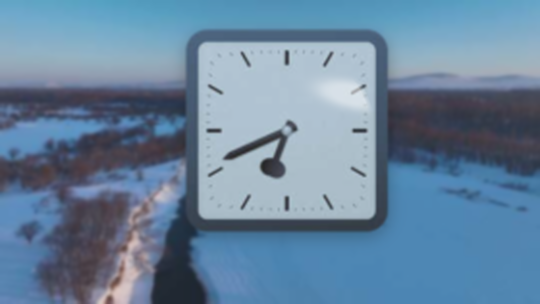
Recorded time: **6:41**
